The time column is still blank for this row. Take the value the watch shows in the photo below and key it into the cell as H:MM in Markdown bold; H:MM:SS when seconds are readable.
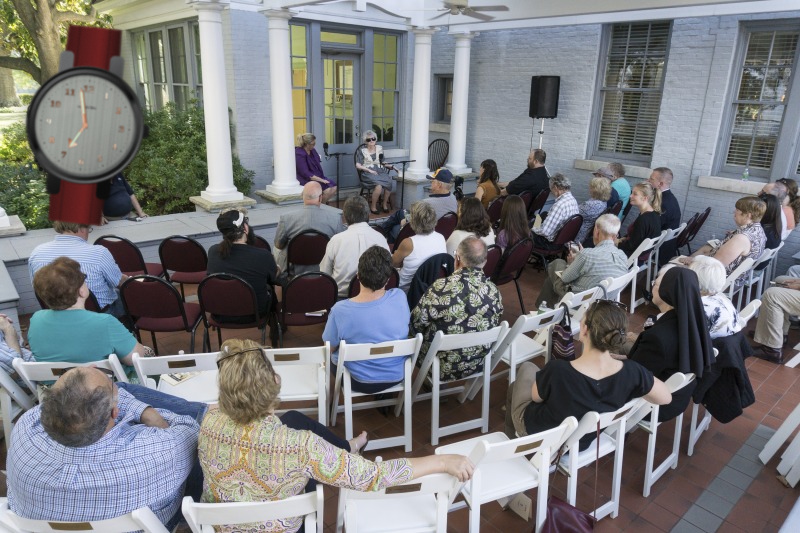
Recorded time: **6:58**
